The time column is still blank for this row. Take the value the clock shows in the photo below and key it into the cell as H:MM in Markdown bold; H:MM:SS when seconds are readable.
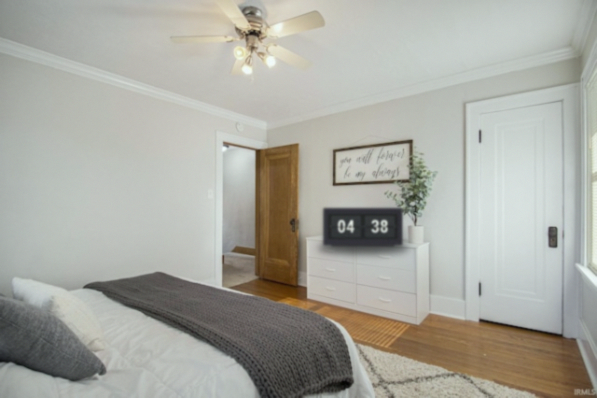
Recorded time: **4:38**
